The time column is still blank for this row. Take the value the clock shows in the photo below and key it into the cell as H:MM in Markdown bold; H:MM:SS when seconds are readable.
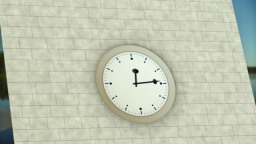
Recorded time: **12:14**
